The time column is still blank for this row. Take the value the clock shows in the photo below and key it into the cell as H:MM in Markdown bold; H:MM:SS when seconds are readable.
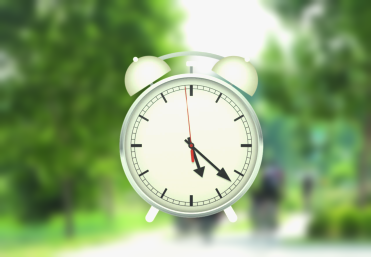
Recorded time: **5:21:59**
